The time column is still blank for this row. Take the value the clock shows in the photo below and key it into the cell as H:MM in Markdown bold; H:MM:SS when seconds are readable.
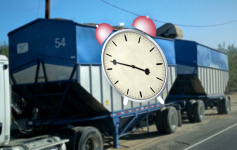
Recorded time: **3:48**
